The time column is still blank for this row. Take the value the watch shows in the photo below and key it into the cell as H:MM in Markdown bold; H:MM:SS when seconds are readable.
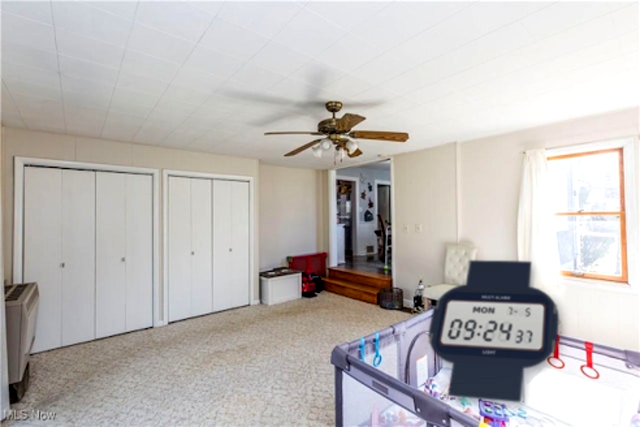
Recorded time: **9:24:37**
